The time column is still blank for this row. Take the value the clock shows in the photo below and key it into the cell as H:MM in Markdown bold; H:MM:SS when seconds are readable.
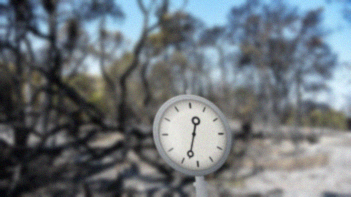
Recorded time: **12:33**
